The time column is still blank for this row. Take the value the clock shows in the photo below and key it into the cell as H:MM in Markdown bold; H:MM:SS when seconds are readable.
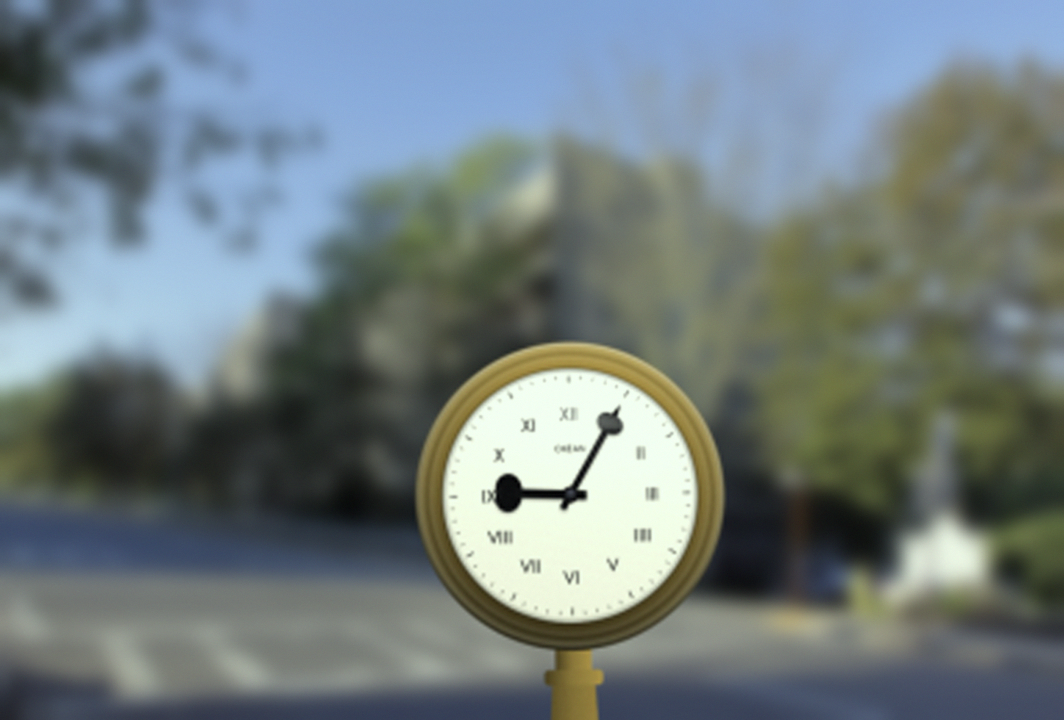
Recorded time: **9:05**
